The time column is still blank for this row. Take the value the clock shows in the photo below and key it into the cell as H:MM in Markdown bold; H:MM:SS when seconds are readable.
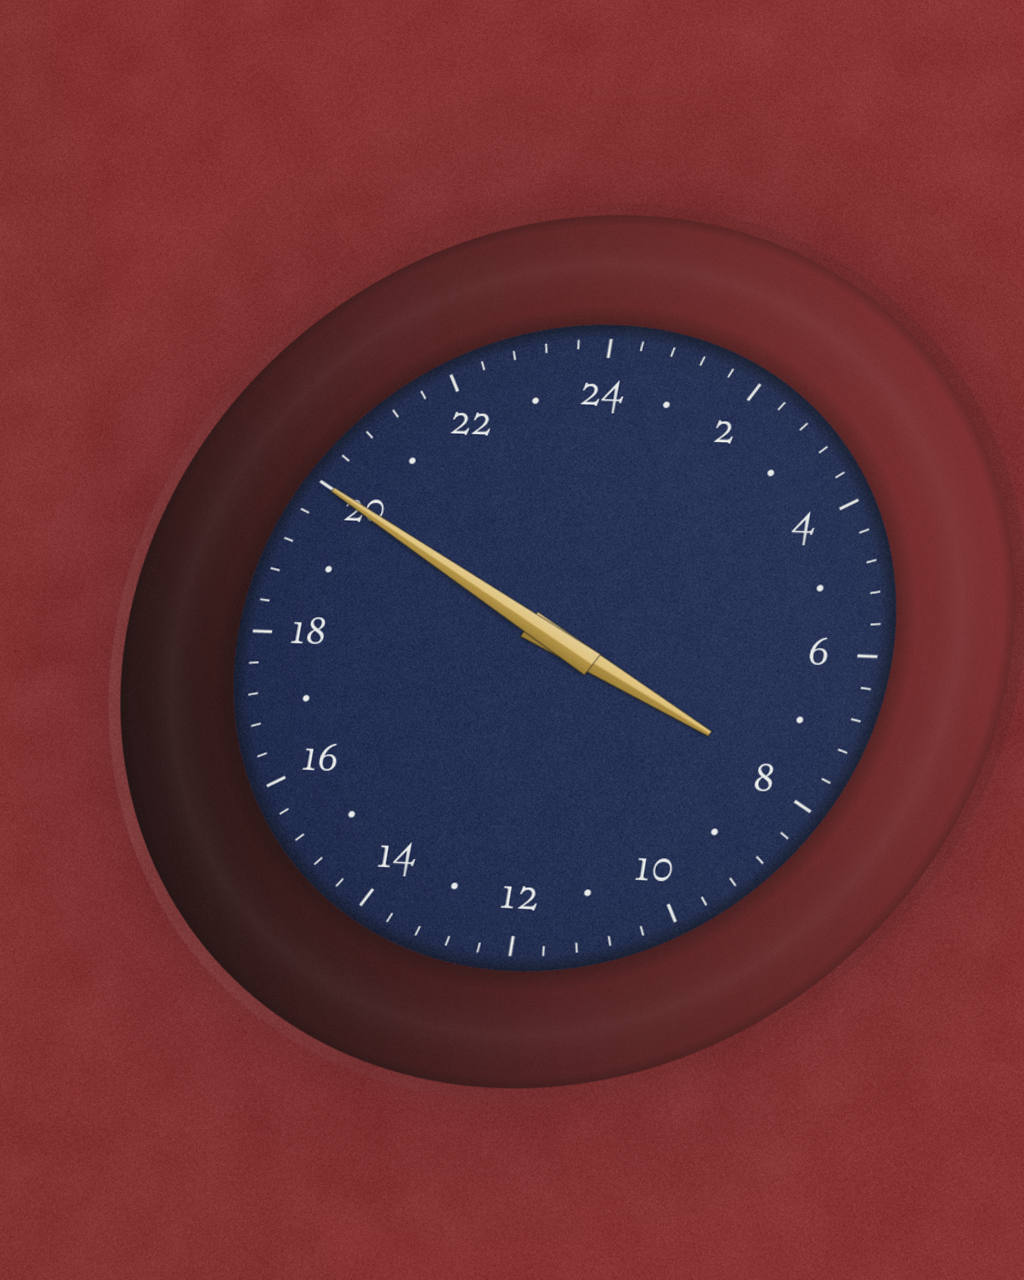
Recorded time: **7:50**
